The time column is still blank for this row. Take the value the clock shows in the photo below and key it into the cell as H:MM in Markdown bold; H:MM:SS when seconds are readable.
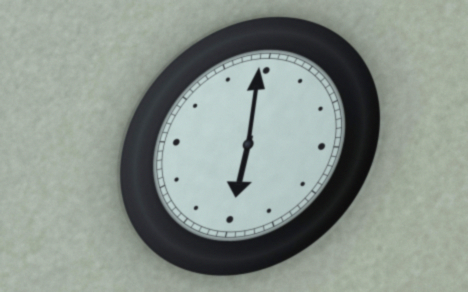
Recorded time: **5:59**
